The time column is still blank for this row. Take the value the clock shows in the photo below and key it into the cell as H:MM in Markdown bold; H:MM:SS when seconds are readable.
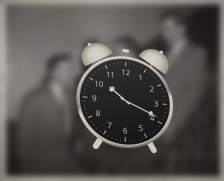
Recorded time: **10:19**
